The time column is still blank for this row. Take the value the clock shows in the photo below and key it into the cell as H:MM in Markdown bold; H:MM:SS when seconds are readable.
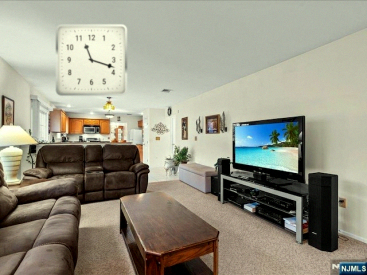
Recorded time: **11:18**
